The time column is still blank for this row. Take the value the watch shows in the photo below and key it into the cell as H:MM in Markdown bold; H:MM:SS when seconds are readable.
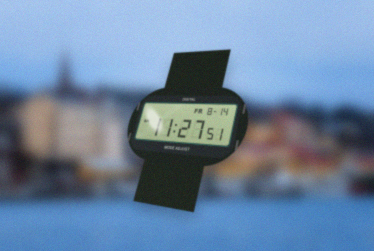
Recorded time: **11:27:51**
